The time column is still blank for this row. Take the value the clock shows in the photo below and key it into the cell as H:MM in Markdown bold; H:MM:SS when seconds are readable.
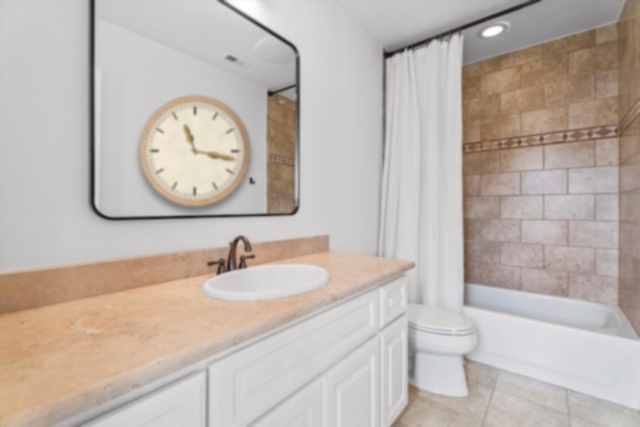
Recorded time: **11:17**
